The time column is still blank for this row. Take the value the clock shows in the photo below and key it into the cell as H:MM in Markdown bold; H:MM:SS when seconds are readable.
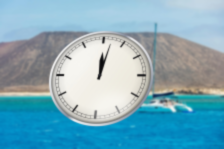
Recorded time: **12:02**
